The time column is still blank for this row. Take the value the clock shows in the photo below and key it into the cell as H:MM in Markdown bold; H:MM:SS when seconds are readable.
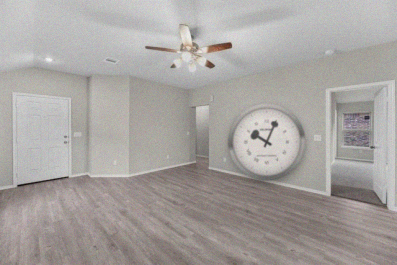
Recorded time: **10:04**
